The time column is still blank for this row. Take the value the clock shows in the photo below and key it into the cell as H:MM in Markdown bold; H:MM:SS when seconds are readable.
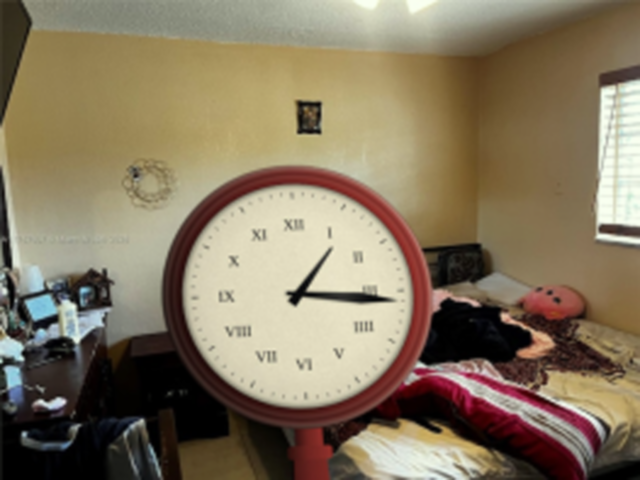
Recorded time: **1:16**
